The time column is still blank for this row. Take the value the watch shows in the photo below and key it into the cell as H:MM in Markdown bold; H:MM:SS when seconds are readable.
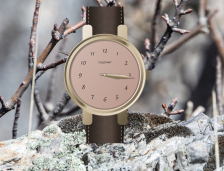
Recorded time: **3:16**
